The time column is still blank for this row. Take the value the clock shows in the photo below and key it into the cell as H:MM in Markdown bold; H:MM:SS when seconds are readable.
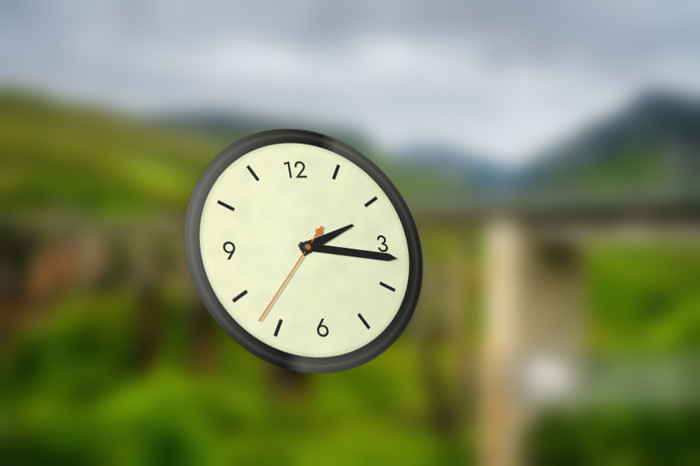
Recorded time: **2:16:37**
